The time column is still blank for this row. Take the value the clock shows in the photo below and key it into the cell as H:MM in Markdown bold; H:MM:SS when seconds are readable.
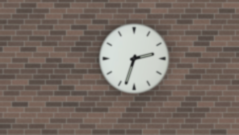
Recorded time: **2:33**
